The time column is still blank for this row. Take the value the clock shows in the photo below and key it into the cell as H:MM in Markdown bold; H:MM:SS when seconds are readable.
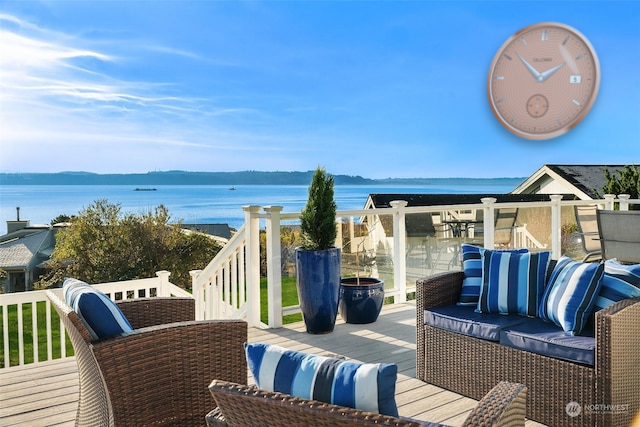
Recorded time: **1:52**
